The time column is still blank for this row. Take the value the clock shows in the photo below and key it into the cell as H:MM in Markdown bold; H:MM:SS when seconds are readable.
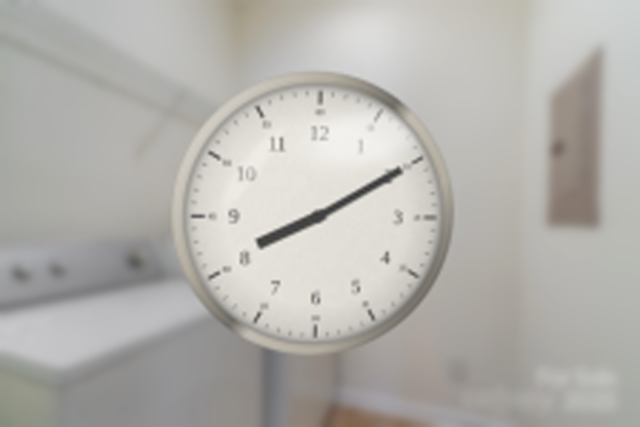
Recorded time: **8:10**
